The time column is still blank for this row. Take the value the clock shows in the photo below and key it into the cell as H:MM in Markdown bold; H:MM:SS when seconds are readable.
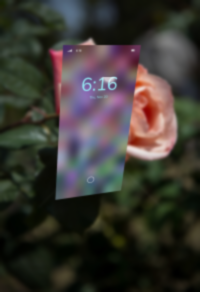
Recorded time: **6:16**
